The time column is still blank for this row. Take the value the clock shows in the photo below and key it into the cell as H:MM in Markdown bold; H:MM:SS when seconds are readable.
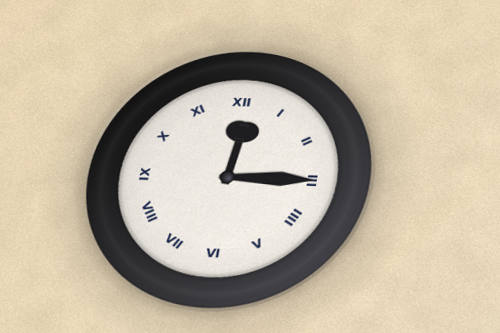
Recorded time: **12:15**
